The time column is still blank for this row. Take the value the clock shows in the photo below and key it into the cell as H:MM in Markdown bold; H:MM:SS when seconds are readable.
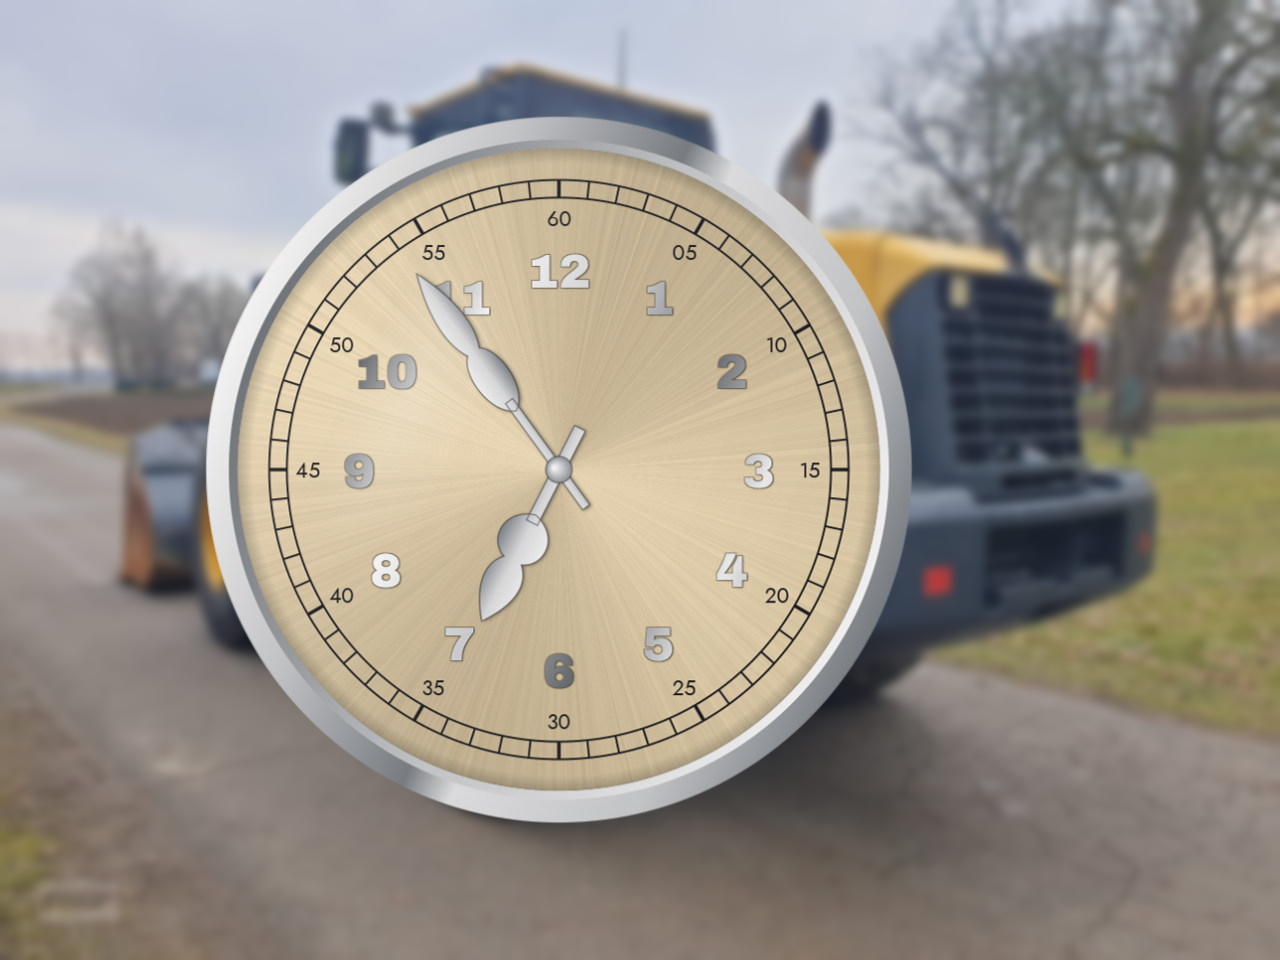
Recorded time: **6:54**
